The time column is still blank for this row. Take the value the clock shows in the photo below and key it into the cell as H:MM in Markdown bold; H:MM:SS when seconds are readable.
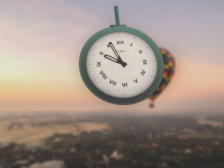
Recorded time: **9:56**
